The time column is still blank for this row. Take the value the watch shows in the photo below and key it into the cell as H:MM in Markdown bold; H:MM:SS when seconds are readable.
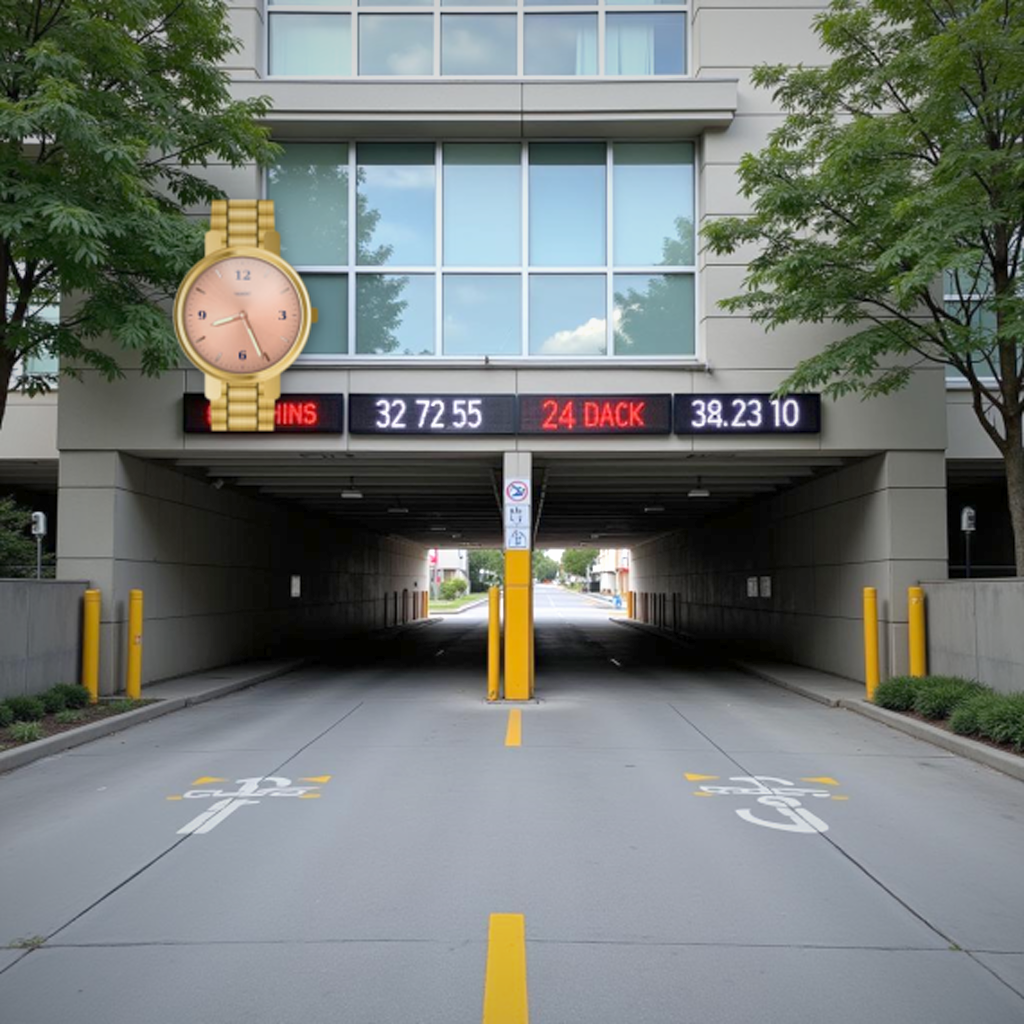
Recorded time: **8:26**
